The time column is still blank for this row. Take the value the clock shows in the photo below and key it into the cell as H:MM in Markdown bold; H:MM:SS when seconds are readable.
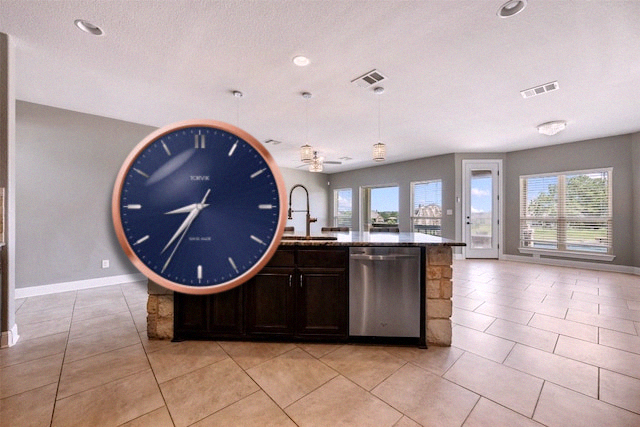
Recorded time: **8:36:35**
